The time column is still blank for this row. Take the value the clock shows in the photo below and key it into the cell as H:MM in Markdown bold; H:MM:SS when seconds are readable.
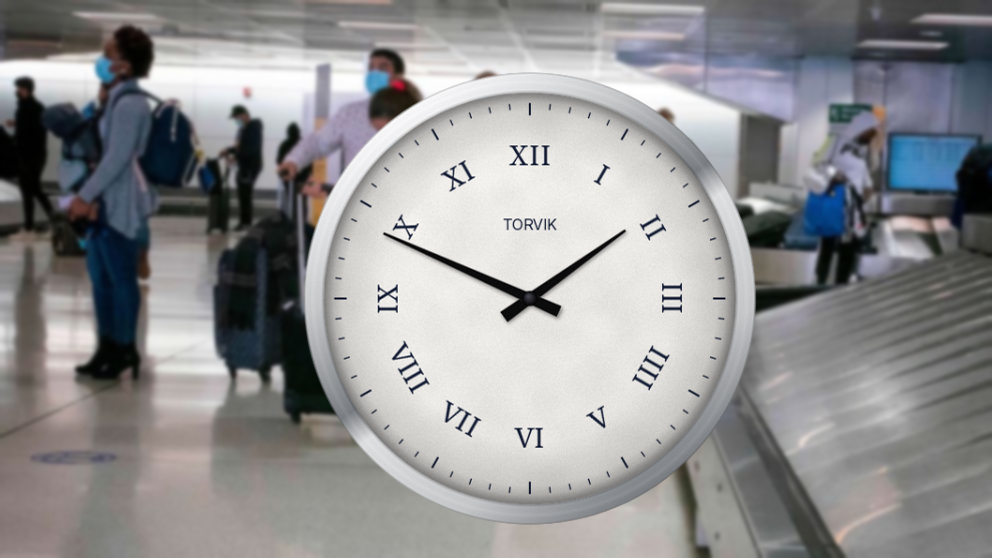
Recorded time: **1:49**
